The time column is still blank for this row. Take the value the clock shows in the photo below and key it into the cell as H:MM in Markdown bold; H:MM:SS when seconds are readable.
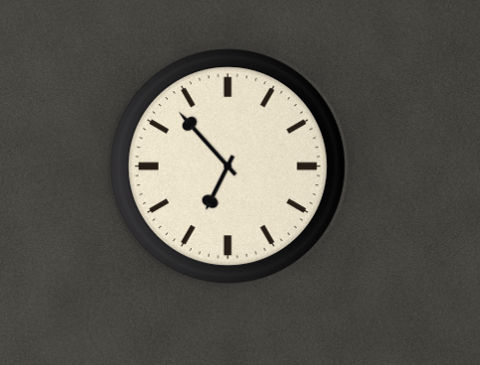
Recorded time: **6:53**
